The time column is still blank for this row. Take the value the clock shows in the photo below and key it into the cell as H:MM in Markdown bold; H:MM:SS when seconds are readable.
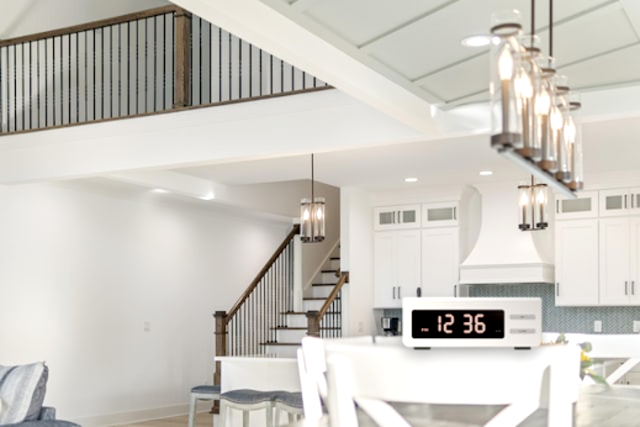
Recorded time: **12:36**
